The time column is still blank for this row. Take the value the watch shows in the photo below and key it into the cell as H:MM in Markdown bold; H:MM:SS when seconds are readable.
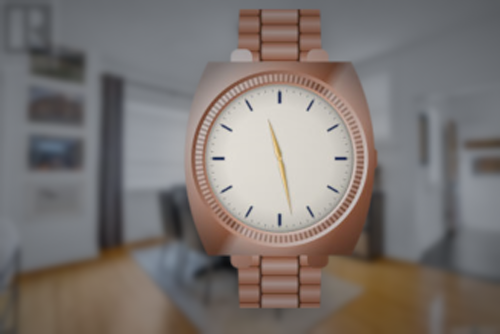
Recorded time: **11:28**
